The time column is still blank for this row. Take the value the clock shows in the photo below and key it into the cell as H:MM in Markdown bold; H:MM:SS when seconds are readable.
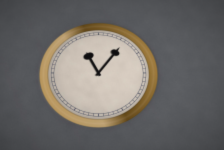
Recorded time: **11:06**
